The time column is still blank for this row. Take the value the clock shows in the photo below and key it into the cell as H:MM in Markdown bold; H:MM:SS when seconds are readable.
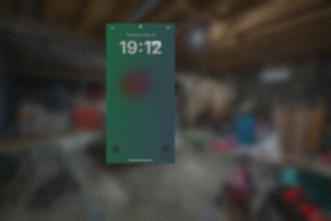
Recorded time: **19:12**
